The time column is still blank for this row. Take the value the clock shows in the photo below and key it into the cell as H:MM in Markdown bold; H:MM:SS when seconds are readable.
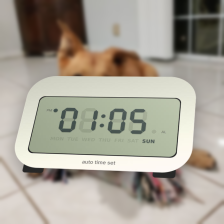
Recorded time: **1:05**
